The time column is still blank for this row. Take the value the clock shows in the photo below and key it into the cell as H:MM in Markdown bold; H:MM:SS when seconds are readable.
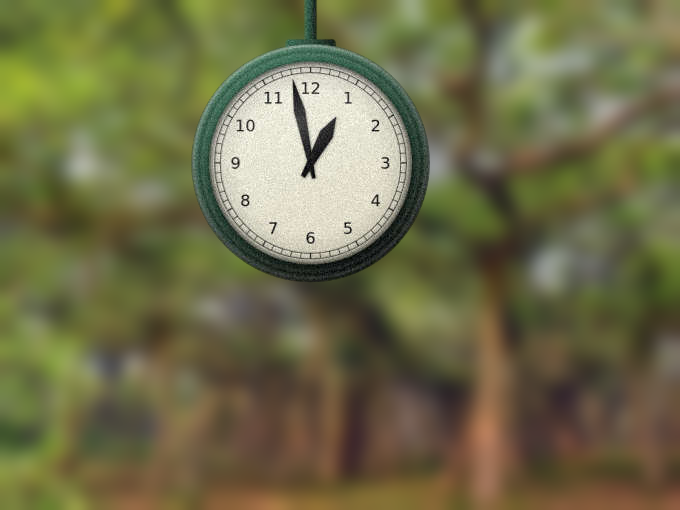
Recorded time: **12:58**
